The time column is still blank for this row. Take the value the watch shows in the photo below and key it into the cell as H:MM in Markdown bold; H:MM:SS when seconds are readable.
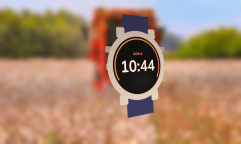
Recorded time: **10:44**
